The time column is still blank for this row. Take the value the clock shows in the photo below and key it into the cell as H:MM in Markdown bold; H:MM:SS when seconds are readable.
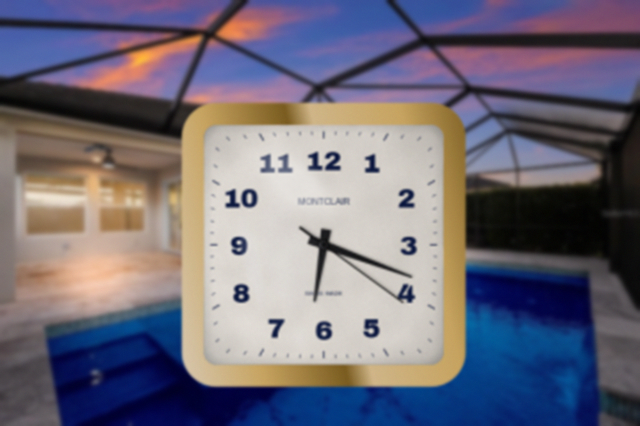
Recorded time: **6:18:21**
